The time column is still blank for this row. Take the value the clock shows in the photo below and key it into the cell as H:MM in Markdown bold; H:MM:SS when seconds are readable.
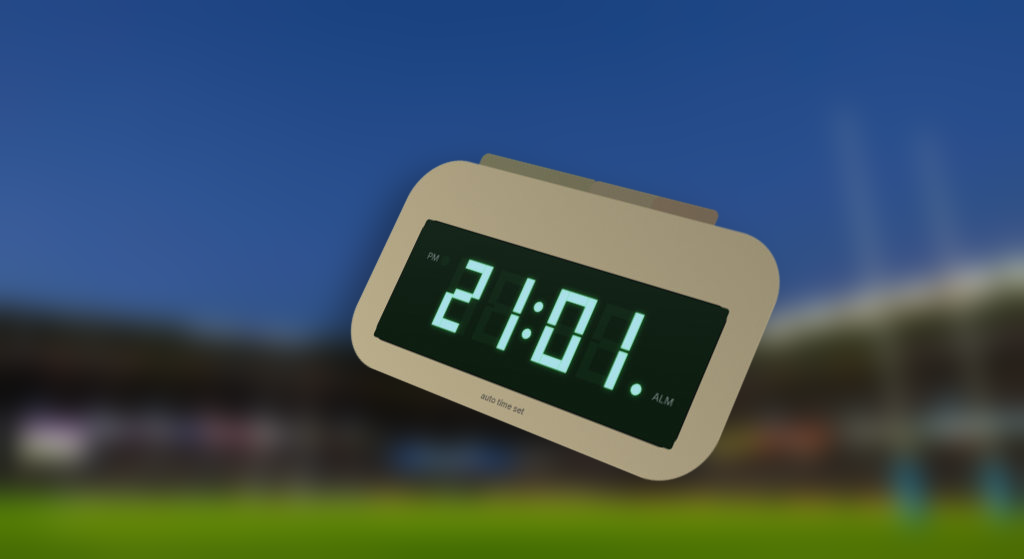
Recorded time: **21:01**
